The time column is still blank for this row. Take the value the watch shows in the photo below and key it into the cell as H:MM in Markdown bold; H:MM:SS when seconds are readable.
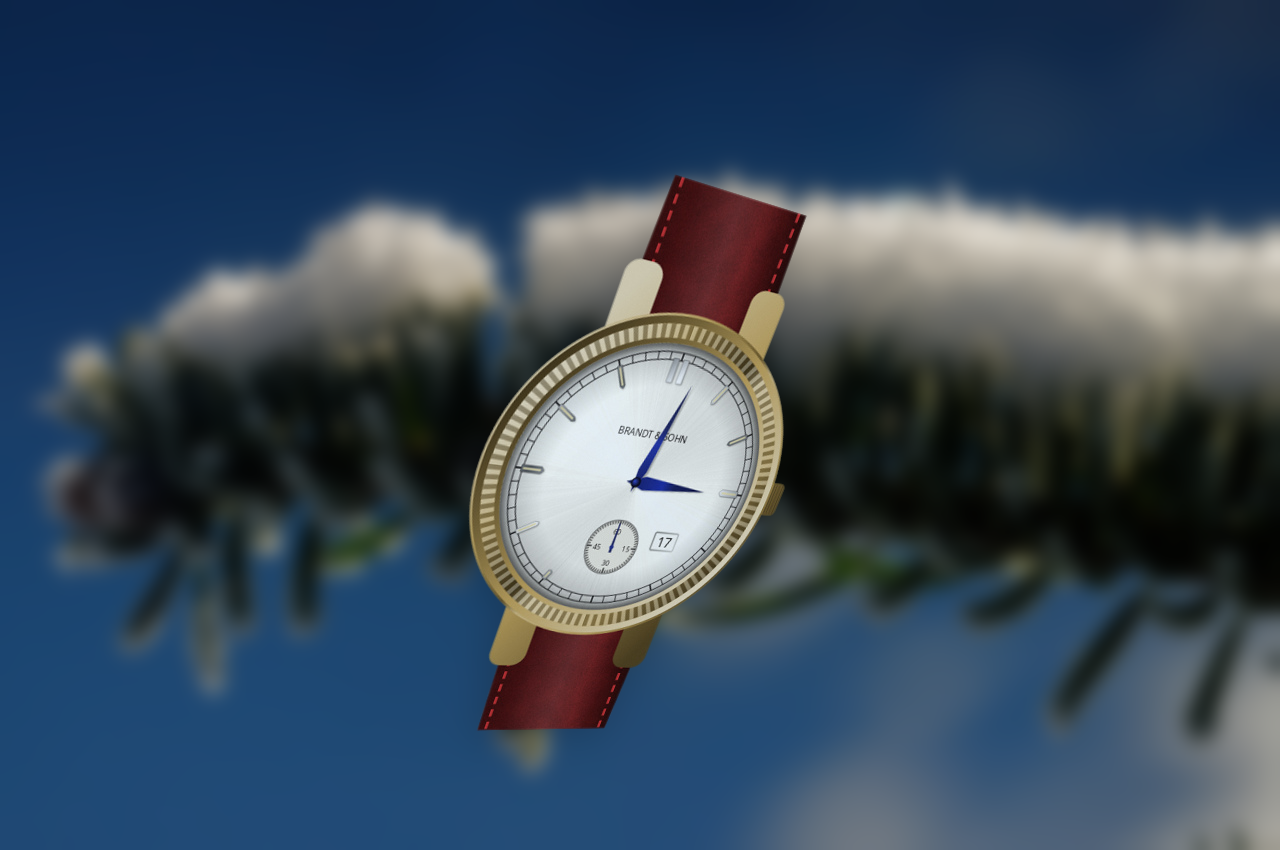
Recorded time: **3:02**
